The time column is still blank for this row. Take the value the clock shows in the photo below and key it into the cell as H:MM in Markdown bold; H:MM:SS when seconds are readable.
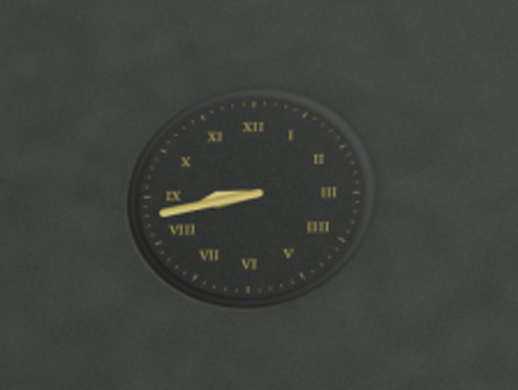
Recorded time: **8:43**
